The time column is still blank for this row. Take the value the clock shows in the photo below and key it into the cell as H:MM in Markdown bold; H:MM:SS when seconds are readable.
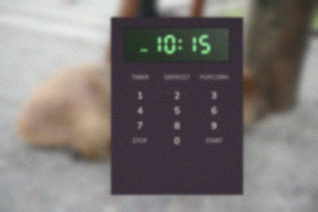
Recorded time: **10:15**
